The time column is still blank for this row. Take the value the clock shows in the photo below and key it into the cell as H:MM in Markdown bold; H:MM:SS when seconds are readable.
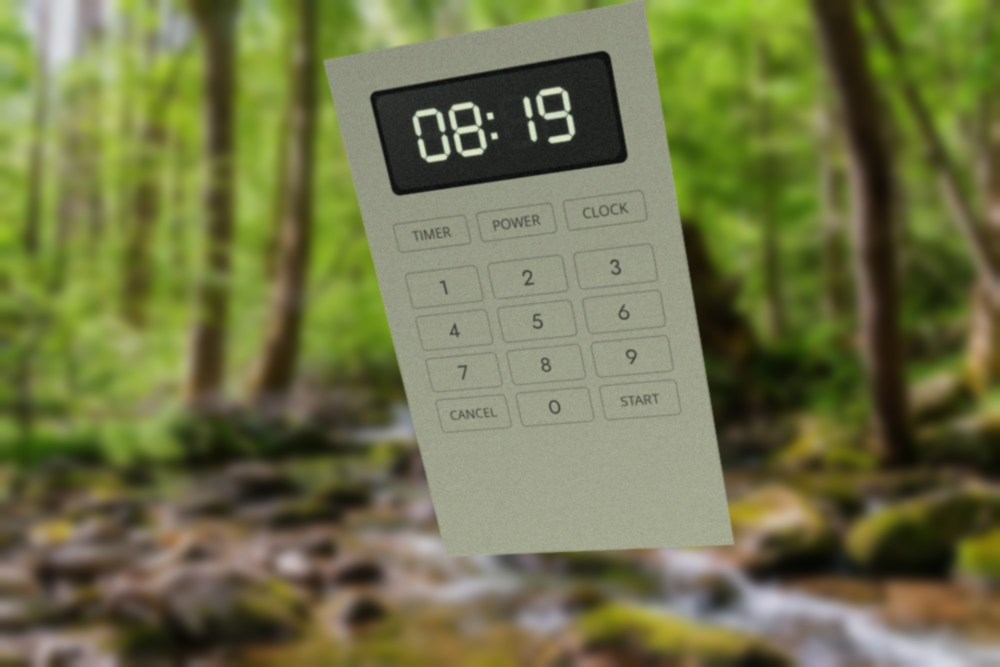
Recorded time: **8:19**
